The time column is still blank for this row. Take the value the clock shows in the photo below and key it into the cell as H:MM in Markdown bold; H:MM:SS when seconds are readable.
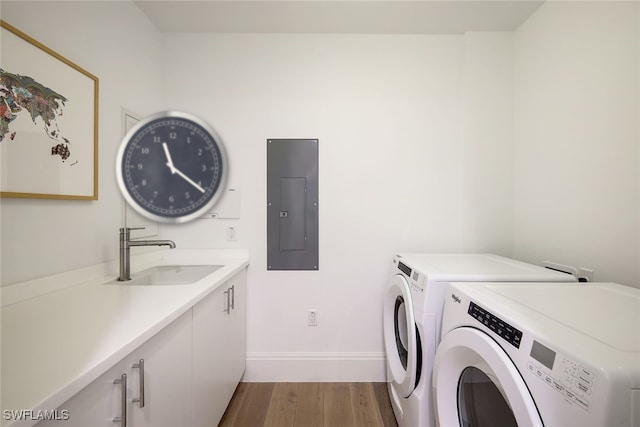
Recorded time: **11:21**
